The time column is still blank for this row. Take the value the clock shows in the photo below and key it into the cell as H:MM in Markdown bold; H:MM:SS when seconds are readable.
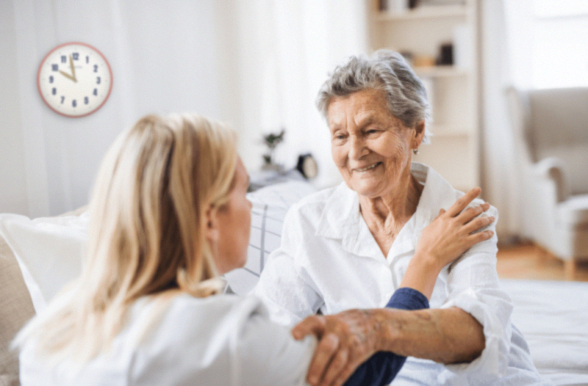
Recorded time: **9:58**
